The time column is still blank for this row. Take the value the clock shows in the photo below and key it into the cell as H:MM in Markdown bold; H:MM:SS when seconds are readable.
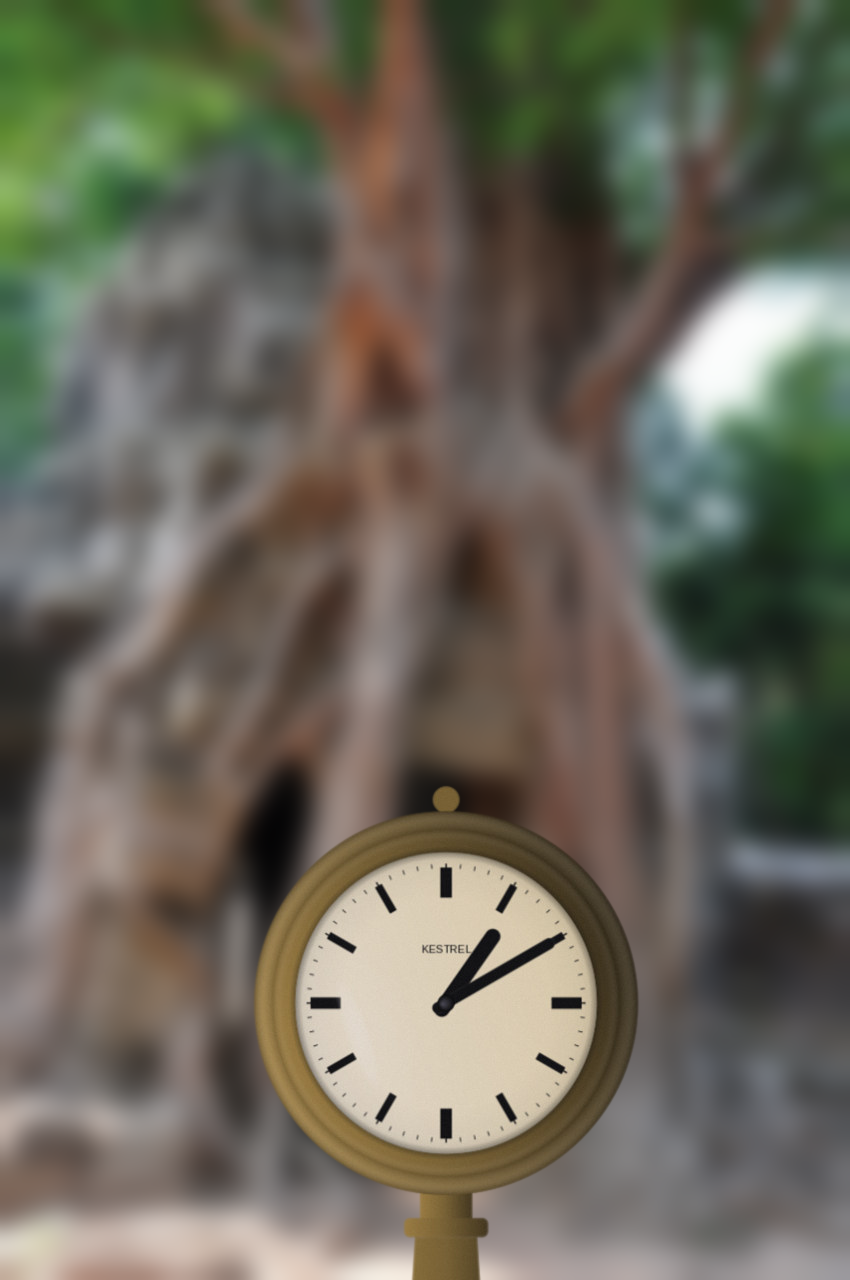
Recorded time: **1:10**
